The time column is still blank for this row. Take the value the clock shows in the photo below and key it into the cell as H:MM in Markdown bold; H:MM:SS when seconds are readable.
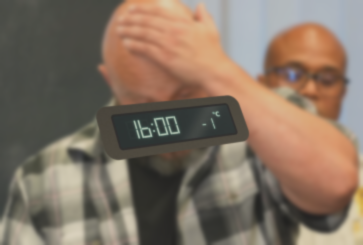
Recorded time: **16:00**
